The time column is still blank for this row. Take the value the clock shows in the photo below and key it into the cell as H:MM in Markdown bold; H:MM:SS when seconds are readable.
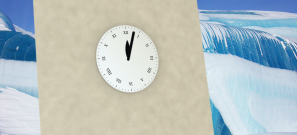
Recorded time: **12:03**
